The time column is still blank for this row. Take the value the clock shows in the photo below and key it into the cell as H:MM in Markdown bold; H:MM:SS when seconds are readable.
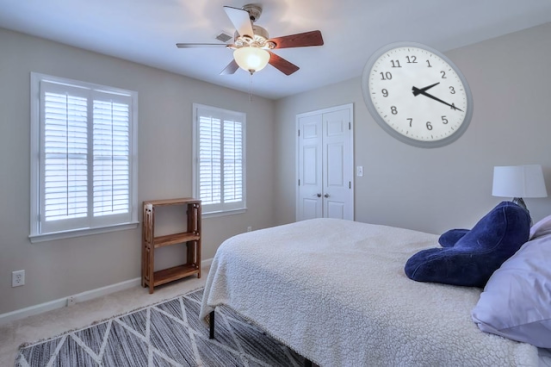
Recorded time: **2:20**
